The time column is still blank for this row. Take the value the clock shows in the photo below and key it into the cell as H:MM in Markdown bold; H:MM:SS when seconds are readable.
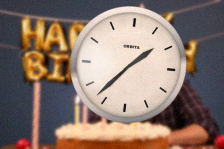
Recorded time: **1:37**
